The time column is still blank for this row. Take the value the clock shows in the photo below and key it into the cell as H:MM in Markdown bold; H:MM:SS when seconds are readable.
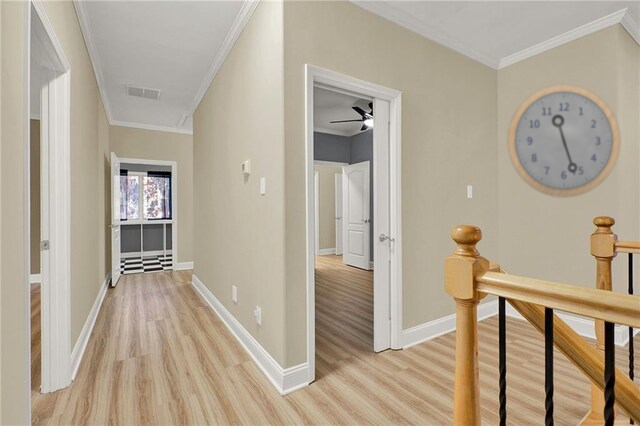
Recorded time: **11:27**
